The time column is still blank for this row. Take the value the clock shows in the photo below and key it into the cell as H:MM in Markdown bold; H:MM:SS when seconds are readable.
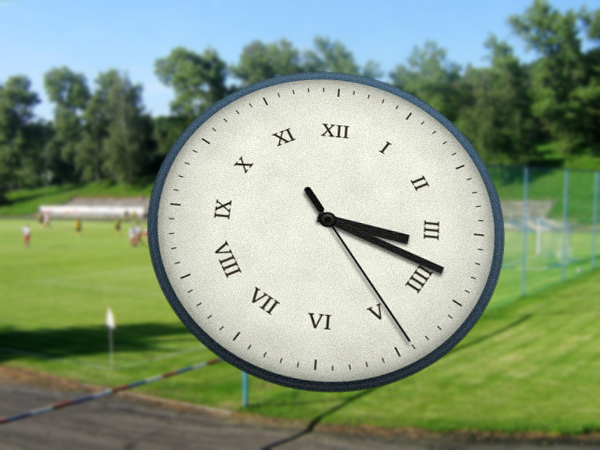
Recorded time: **3:18:24**
